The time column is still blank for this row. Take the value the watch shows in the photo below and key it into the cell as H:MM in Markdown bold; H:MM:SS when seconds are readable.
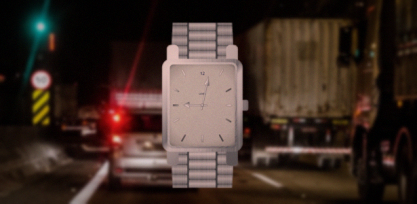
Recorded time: **9:02**
